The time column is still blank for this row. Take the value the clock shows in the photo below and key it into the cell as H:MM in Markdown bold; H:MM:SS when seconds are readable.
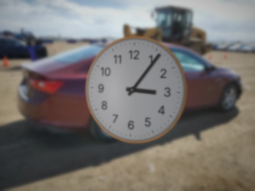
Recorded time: **3:06**
